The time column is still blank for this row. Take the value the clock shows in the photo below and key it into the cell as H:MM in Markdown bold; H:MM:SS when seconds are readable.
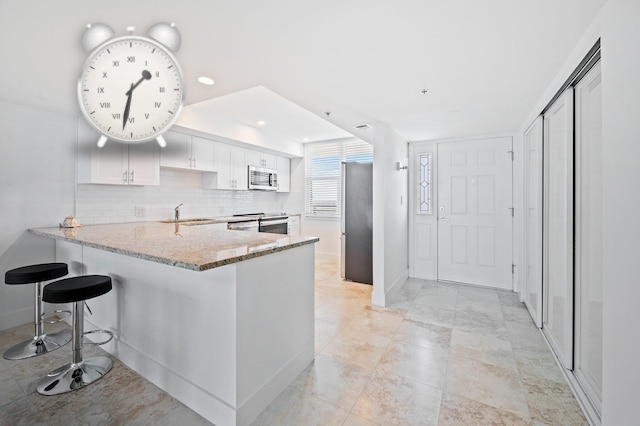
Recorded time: **1:32**
